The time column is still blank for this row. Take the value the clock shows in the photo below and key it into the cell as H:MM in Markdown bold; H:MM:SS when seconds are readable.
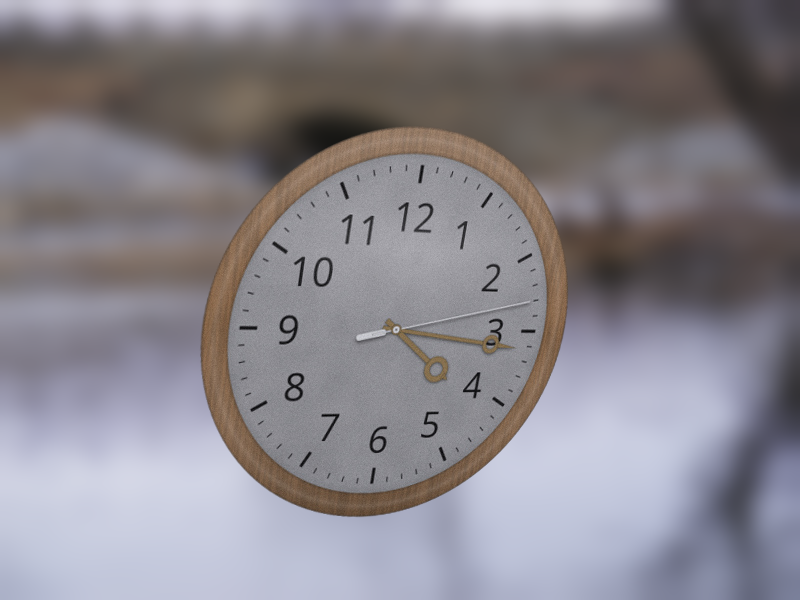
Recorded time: **4:16:13**
